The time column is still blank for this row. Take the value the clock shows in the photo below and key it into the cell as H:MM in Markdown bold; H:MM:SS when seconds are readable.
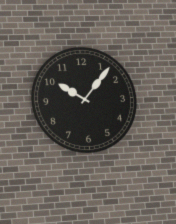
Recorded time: **10:07**
